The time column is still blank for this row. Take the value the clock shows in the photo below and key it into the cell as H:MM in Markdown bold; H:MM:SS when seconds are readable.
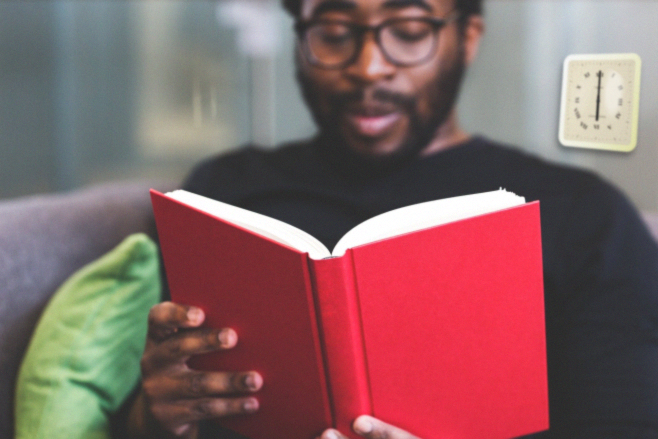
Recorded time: **6:00**
